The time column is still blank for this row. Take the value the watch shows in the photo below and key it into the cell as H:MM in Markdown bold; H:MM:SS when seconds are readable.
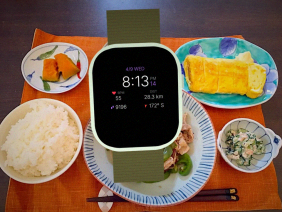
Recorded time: **8:13**
